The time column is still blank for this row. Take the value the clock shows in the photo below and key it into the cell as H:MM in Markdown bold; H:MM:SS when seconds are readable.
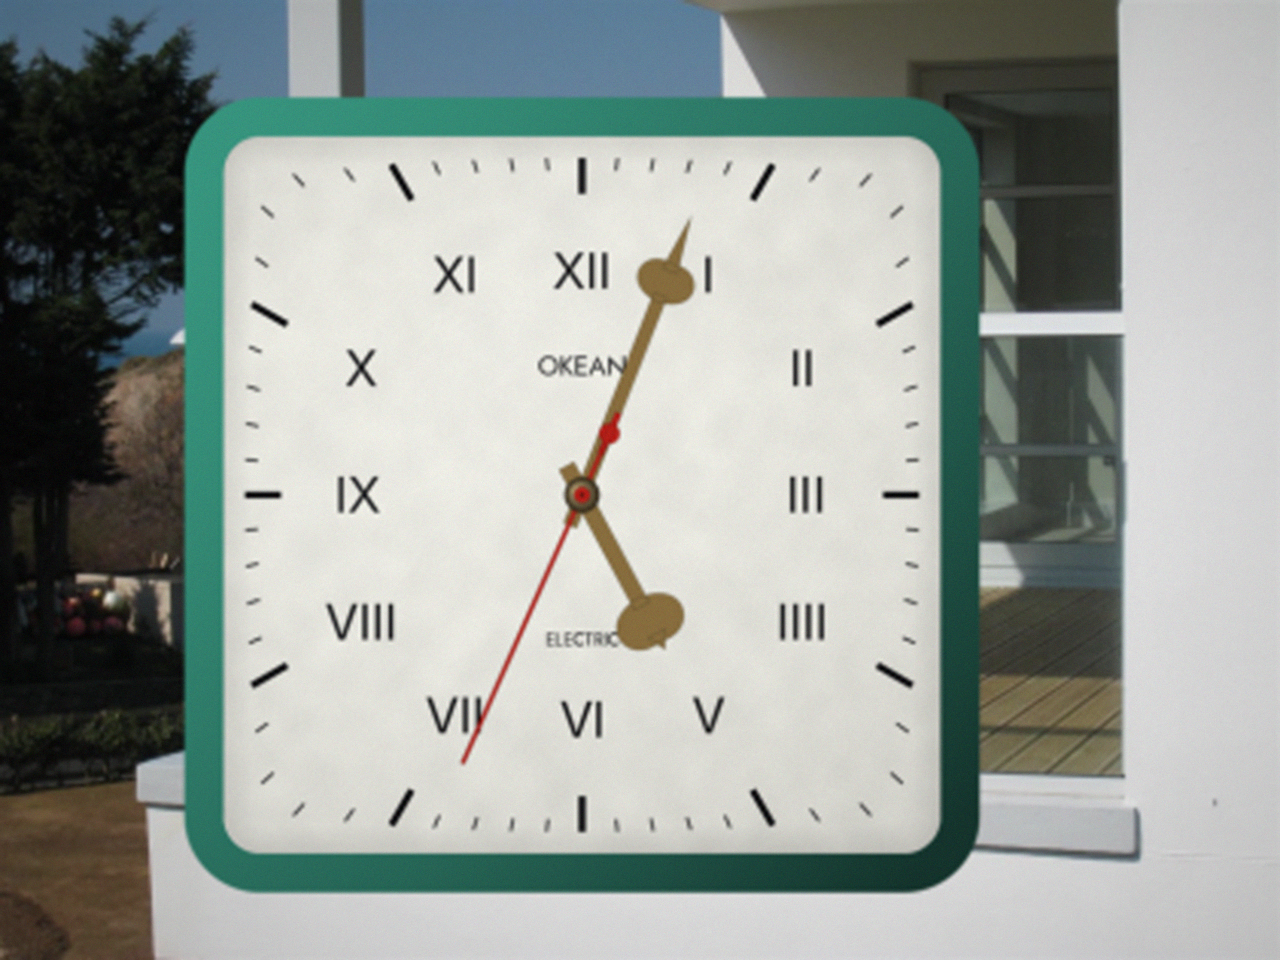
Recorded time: **5:03:34**
